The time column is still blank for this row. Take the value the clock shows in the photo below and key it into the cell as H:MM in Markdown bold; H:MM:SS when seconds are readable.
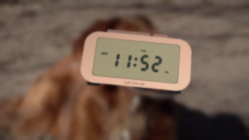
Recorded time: **11:52**
